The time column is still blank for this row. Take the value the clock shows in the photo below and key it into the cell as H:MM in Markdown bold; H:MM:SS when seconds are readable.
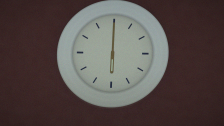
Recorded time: **6:00**
